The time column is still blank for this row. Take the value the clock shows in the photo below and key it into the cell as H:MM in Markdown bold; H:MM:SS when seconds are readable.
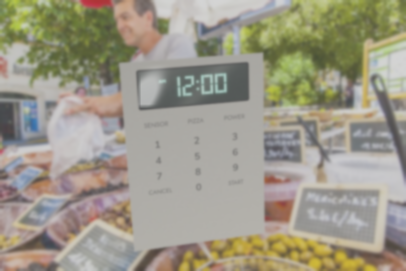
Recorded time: **12:00**
